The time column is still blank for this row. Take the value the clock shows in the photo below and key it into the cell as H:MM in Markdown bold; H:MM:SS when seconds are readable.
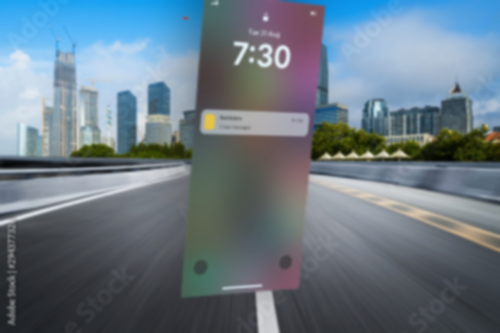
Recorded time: **7:30**
